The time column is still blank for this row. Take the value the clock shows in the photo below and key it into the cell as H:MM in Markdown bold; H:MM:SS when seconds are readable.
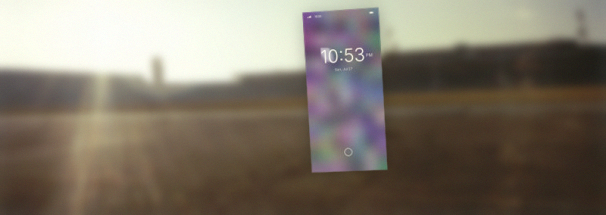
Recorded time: **10:53**
